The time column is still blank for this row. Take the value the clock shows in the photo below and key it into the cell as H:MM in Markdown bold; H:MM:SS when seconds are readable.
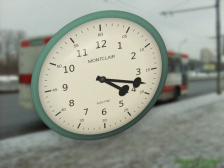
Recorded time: **4:18**
